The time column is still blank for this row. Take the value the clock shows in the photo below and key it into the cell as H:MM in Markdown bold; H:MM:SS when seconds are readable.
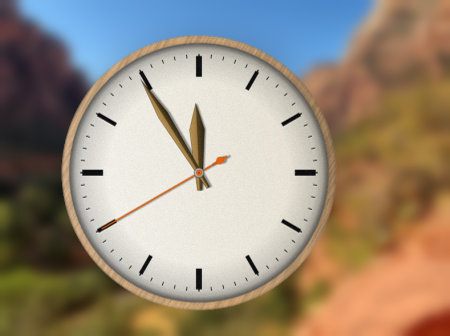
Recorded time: **11:54:40**
